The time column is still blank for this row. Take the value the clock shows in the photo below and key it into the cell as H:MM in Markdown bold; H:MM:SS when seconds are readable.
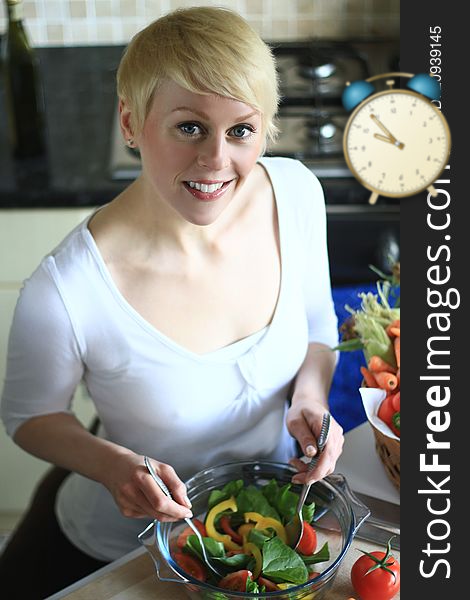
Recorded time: **9:54**
